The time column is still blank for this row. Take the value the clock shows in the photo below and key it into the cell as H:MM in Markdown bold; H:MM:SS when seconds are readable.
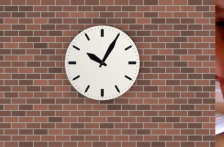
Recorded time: **10:05**
